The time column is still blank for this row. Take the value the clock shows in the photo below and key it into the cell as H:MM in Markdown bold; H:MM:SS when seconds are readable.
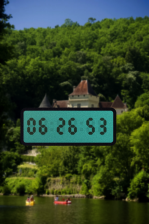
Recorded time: **6:26:53**
